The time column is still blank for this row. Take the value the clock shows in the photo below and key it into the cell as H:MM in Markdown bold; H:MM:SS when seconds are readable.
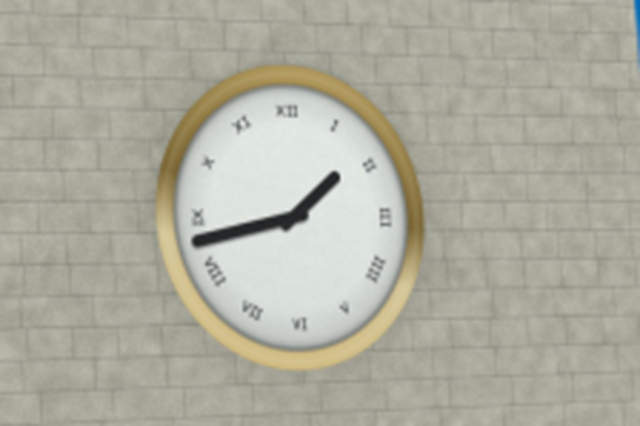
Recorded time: **1:43**
